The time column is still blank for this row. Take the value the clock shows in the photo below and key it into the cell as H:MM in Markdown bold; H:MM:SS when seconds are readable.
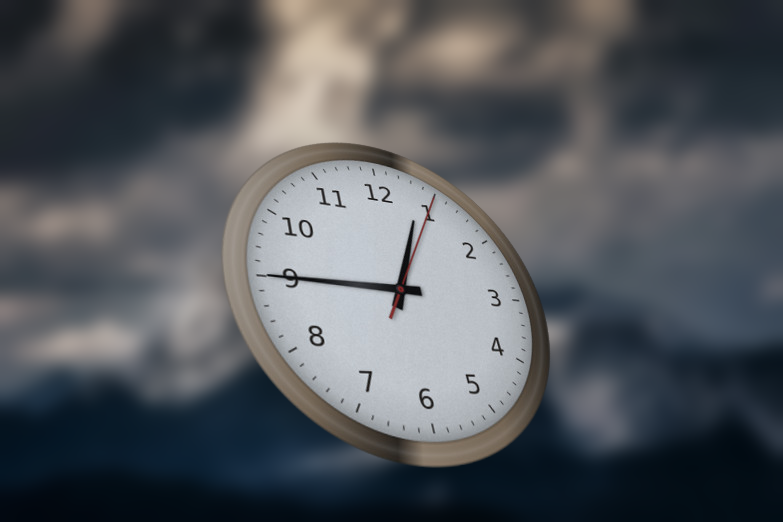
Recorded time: **12:45:05**
